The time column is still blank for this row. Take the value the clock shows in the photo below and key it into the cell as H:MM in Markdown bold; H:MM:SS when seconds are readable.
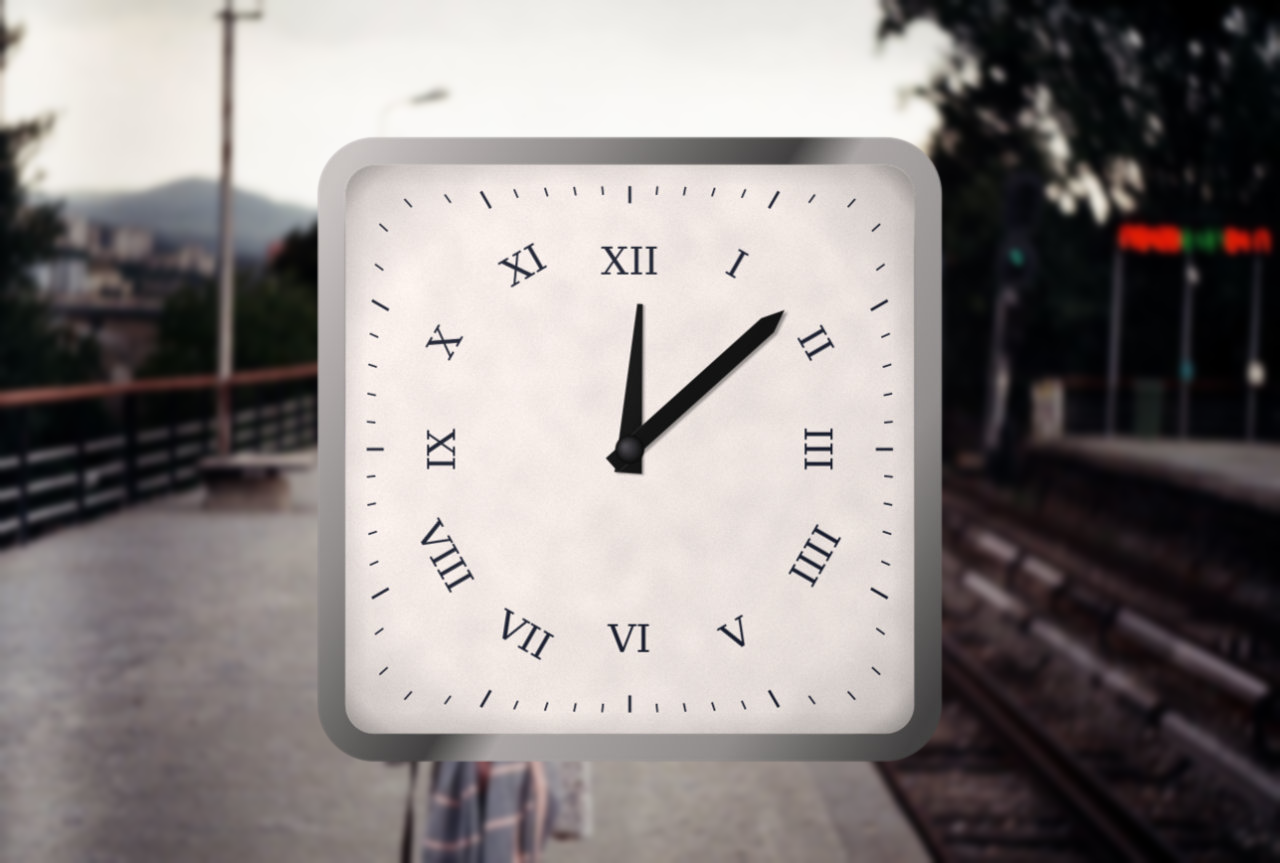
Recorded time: **12:08**
